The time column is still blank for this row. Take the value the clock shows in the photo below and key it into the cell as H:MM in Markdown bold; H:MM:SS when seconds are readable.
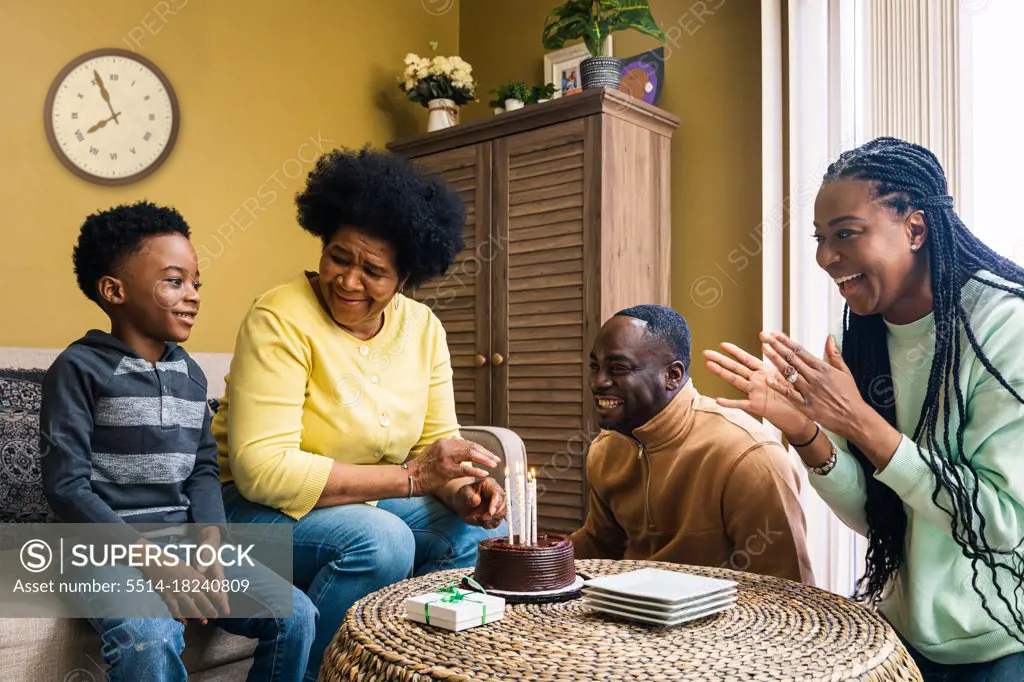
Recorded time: **7:56**
